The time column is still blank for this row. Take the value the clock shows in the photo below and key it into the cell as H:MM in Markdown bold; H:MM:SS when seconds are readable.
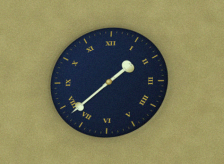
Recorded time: **1:38**
